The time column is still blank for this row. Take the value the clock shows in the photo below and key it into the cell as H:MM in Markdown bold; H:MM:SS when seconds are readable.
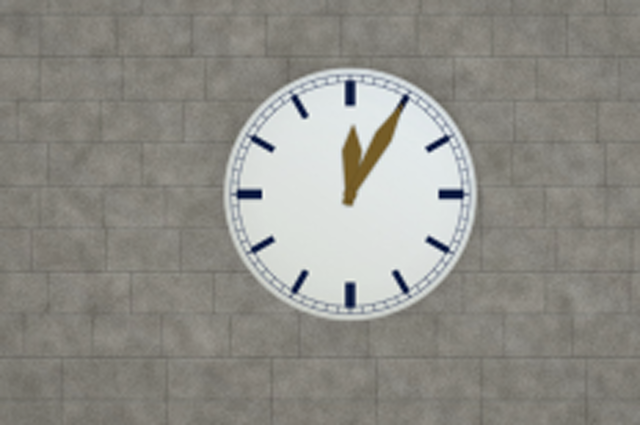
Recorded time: **12:05**
